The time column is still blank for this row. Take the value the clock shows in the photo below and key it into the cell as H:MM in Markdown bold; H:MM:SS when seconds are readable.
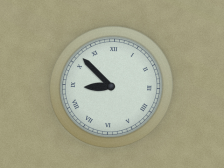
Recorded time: **8:52**
